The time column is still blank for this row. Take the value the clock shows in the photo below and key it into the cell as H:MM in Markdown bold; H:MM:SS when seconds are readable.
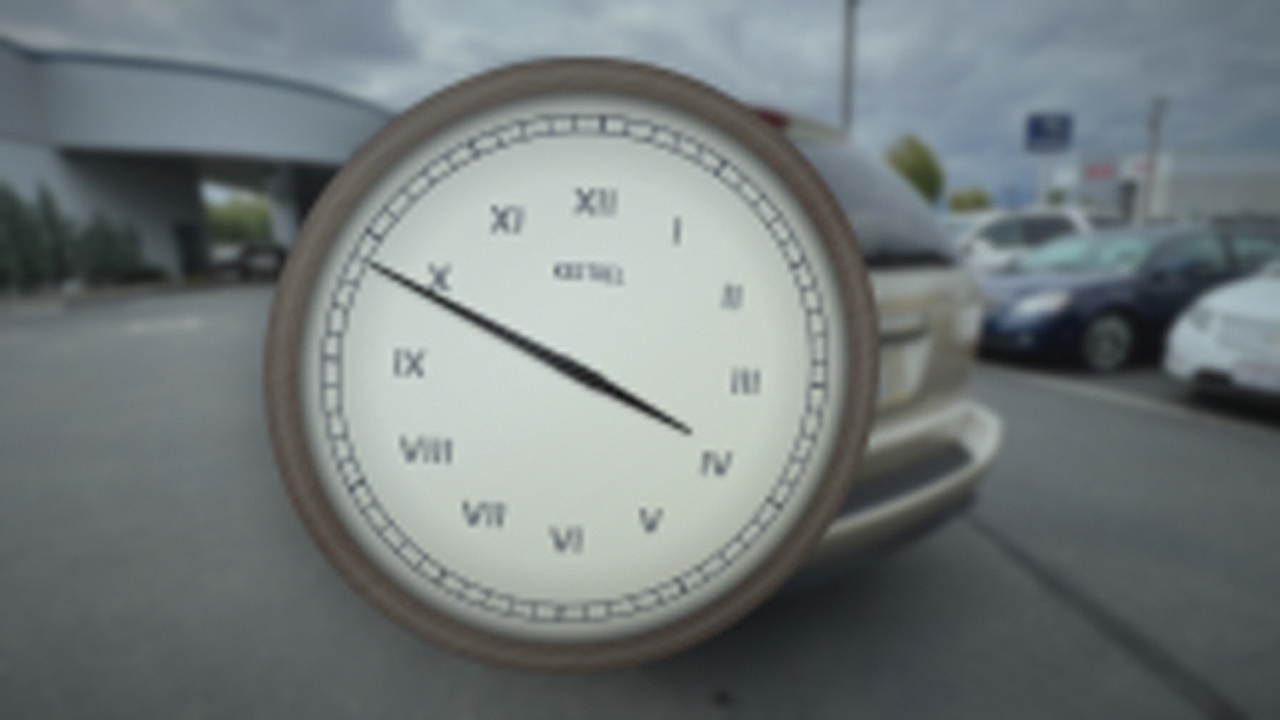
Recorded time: **3:49**
